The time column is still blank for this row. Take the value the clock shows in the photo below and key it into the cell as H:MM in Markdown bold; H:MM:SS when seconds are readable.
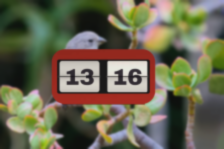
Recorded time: **13:16**
